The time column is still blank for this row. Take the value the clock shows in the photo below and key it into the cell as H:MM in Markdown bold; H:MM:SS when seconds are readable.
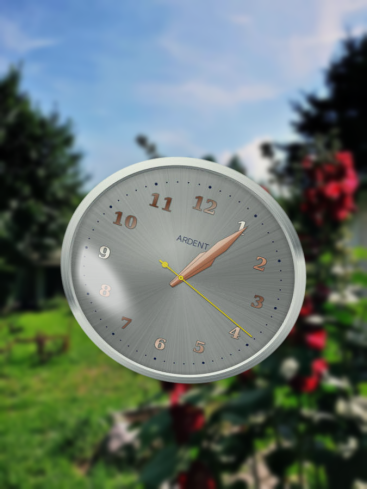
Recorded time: **1:05:19**
